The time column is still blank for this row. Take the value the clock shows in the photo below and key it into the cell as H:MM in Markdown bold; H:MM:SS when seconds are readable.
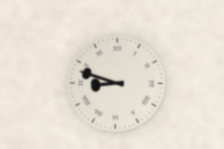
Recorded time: **8:48**
